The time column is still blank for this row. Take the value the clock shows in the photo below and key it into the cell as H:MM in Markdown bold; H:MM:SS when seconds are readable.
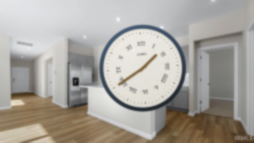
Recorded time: **1:40**
